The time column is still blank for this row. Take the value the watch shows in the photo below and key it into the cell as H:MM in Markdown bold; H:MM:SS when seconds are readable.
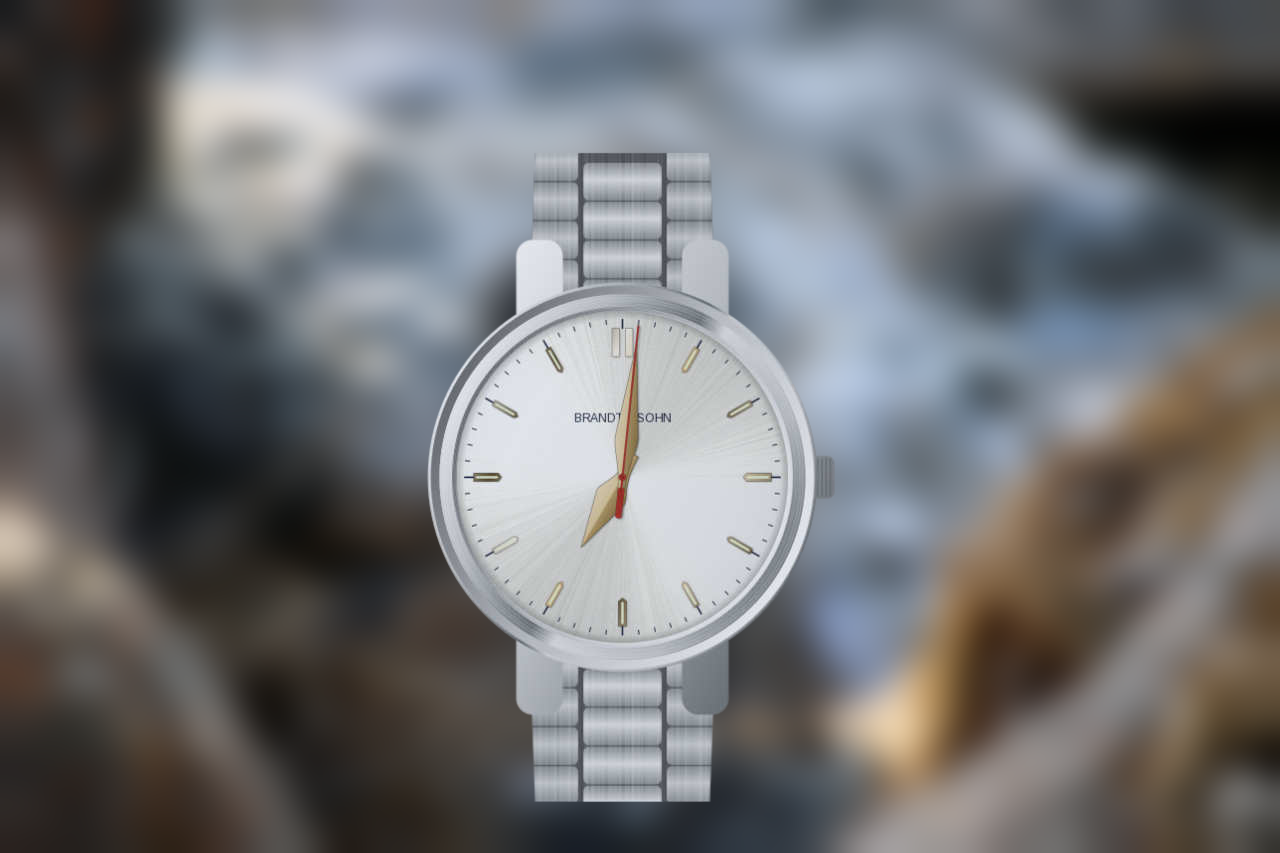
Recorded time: **7:01:01**
